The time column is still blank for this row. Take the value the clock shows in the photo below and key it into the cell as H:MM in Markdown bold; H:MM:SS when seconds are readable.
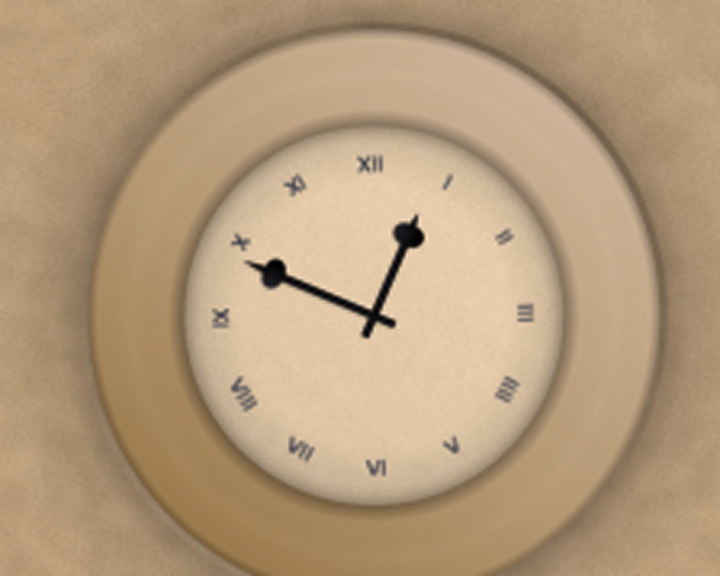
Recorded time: **12:49**
